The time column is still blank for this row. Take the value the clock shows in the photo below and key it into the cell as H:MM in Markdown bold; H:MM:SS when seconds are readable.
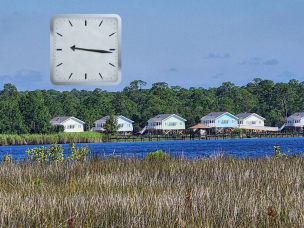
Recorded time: **9:16**
